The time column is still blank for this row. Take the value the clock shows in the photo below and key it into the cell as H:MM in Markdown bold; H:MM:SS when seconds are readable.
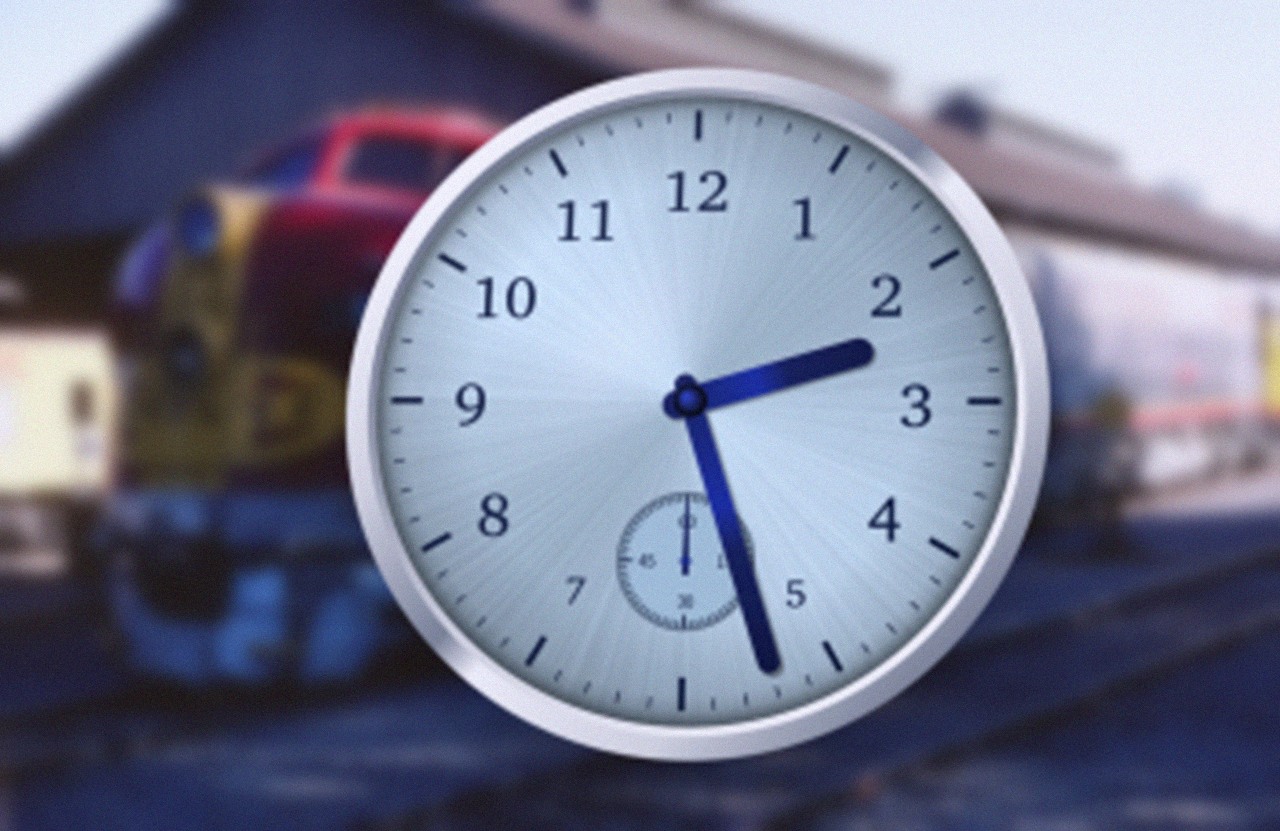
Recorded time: **2:27**
